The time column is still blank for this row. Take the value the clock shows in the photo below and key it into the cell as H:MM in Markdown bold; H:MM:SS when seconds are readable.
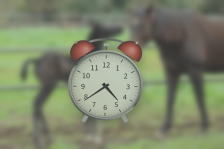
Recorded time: **4:39**
